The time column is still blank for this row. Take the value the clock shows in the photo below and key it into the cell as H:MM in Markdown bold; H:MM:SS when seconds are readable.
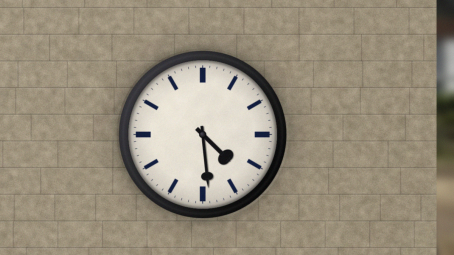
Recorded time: **4:29**
